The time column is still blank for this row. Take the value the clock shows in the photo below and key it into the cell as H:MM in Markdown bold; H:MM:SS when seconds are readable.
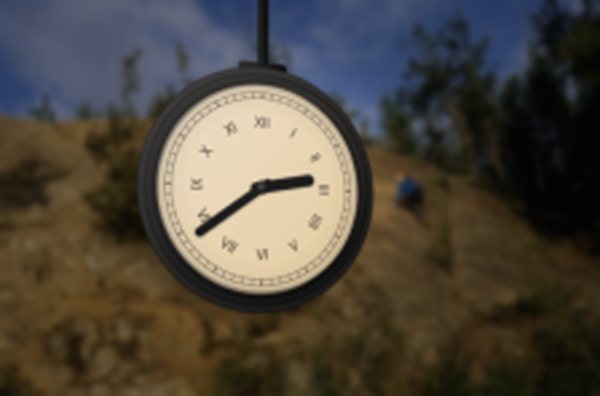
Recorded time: **2:39**
